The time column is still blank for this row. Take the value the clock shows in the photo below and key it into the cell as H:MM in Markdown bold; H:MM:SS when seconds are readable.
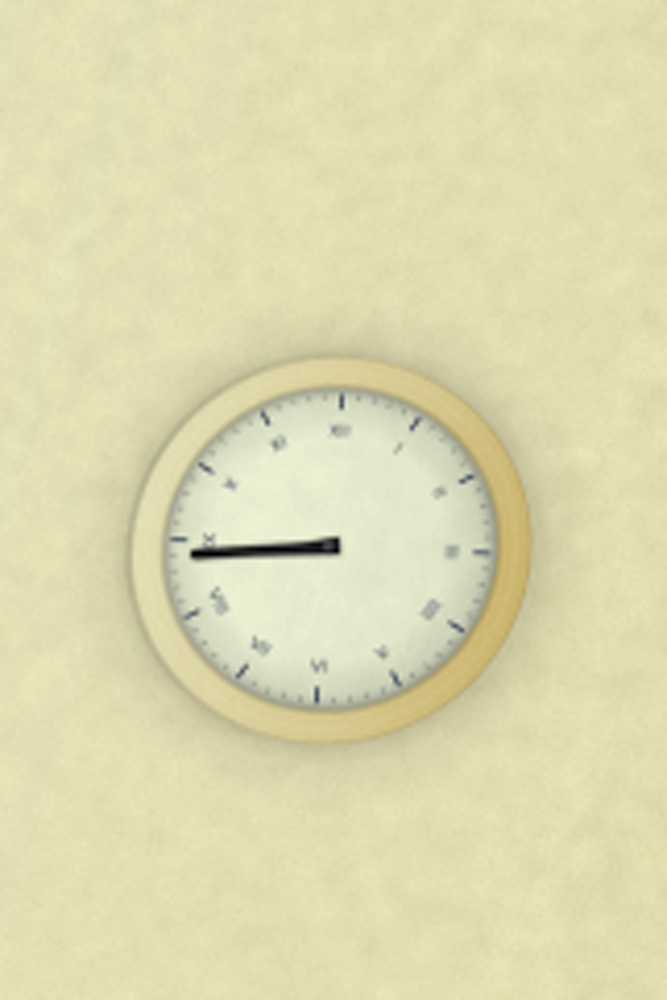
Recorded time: **8:44**
